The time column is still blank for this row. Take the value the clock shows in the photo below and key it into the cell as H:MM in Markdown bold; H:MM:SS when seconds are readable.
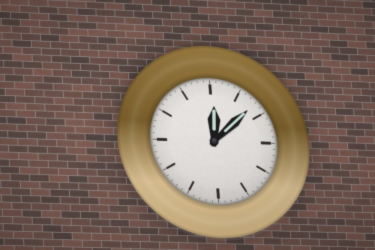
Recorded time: **12:08**
